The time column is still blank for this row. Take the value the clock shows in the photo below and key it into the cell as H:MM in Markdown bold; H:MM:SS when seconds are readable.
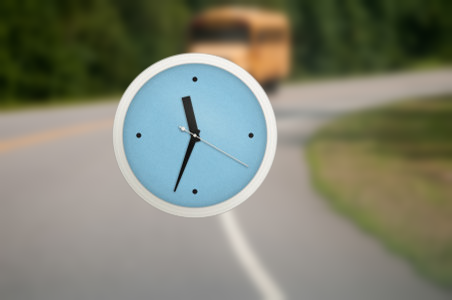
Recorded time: **11:33:20**
